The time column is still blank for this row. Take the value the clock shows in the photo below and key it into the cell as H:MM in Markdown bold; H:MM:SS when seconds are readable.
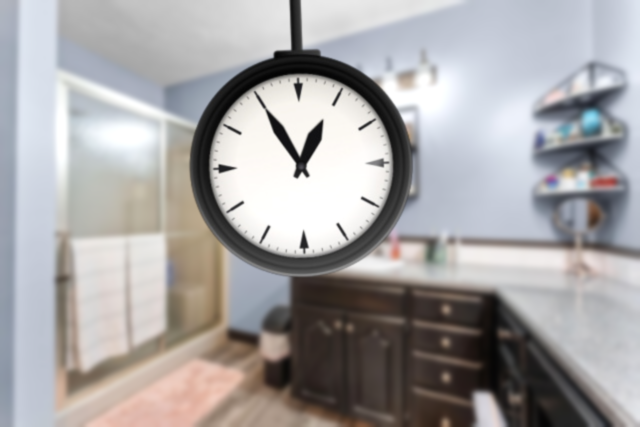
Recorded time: **12:55**
